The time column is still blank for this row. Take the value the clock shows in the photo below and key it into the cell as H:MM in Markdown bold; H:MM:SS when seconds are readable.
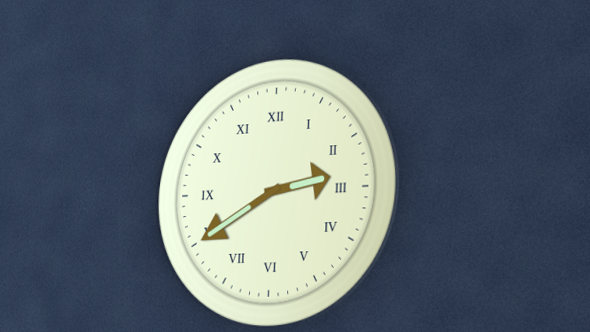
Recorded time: **2:40**
